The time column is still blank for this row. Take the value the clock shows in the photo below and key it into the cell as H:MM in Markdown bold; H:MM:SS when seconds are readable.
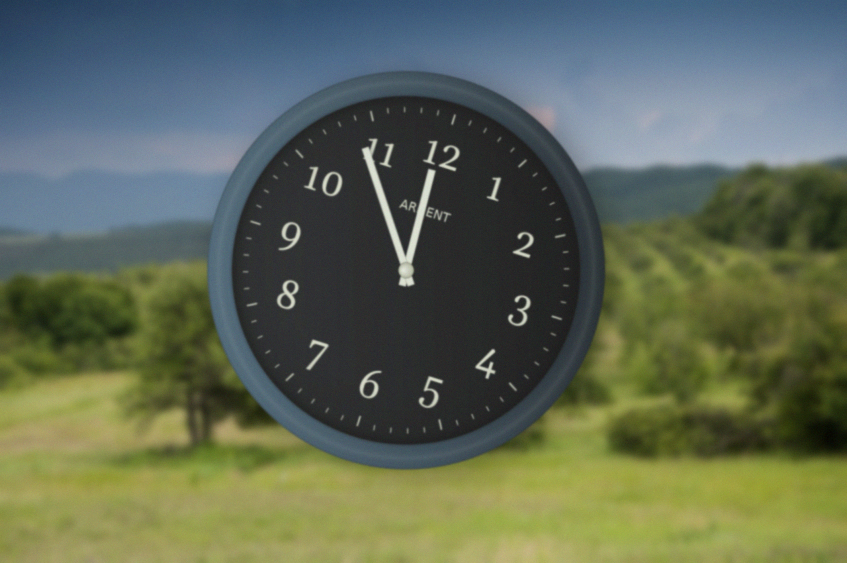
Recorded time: **11:54**
